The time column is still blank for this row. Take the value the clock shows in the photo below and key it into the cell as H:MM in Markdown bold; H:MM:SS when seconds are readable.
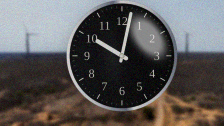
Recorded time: **10:02**
